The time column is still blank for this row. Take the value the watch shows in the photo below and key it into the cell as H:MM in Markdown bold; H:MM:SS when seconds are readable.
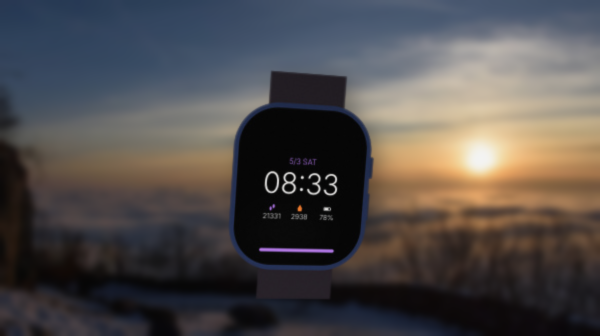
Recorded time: **8:33**
